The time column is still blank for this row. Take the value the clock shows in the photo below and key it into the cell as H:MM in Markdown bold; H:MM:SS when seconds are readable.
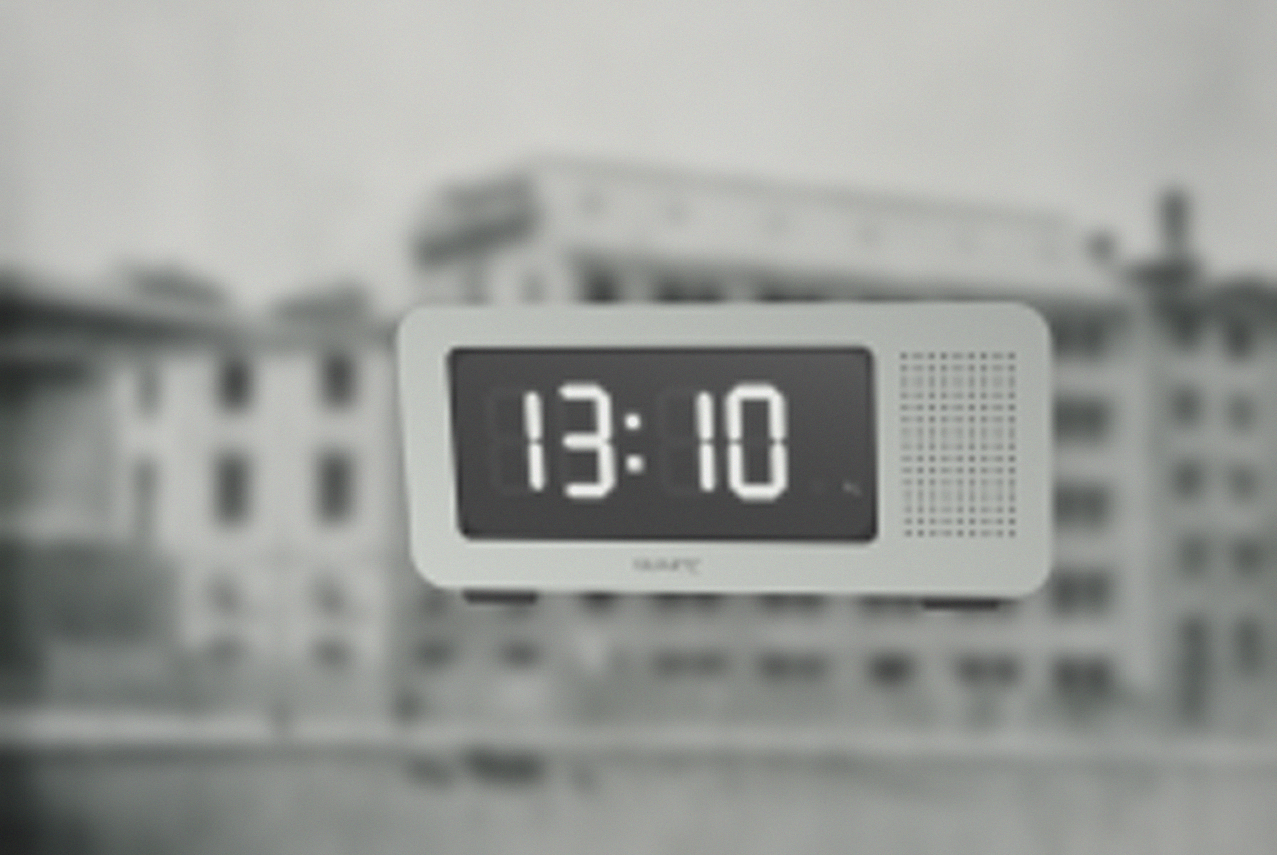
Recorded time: **13:10**
